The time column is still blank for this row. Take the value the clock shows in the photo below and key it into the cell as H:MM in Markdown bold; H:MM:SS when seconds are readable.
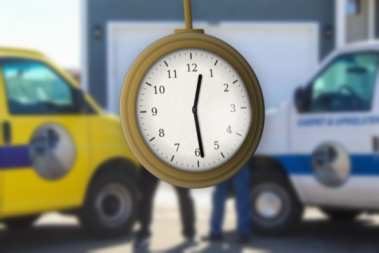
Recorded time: **12:29**
